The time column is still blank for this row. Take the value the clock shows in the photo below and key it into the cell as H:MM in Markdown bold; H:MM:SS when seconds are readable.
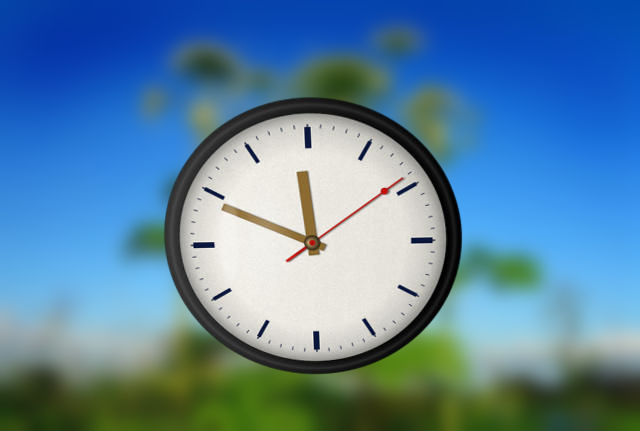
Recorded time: **11:49:09**
